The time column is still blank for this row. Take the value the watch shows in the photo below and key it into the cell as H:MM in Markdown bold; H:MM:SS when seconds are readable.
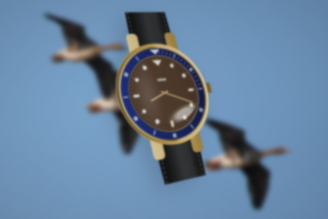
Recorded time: **8:19**
